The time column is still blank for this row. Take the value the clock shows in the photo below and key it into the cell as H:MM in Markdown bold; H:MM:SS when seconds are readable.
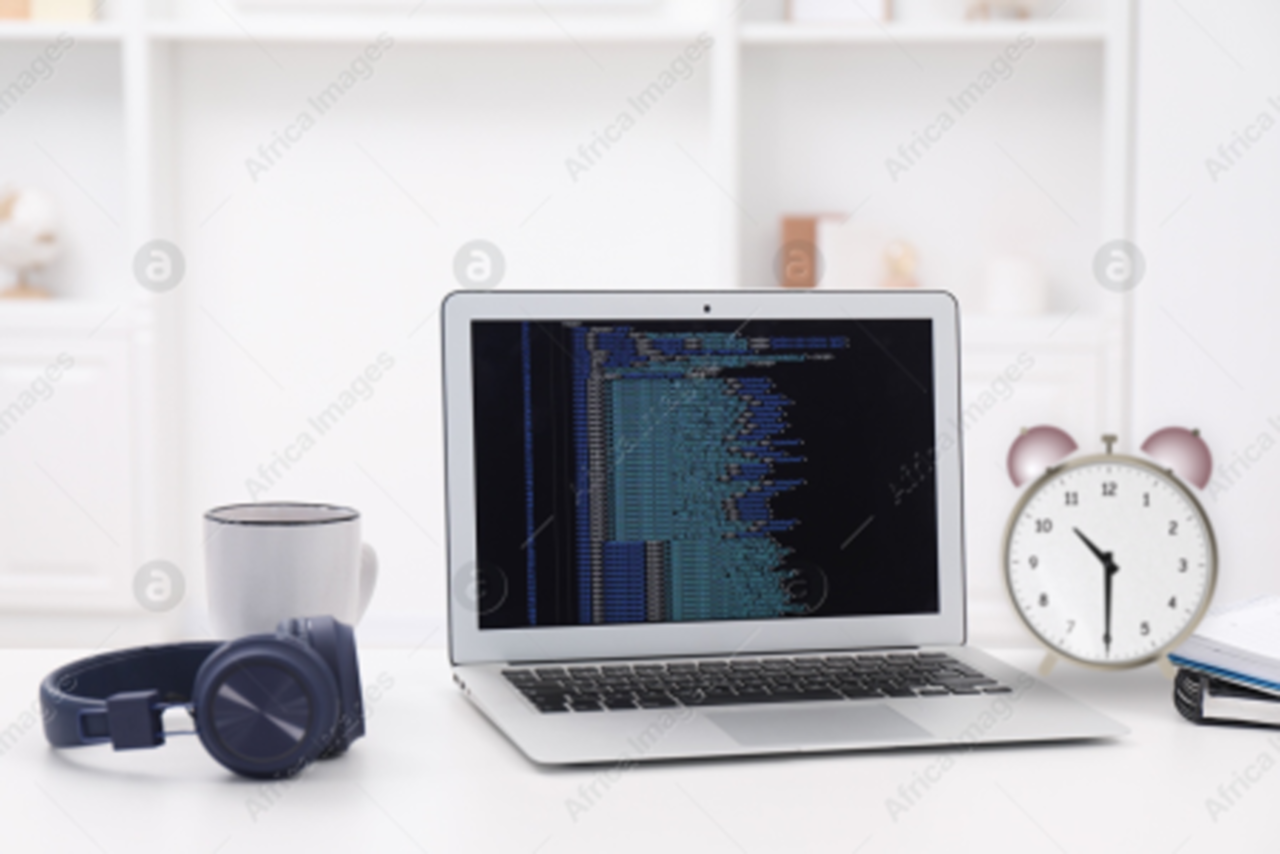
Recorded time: **10:30**
